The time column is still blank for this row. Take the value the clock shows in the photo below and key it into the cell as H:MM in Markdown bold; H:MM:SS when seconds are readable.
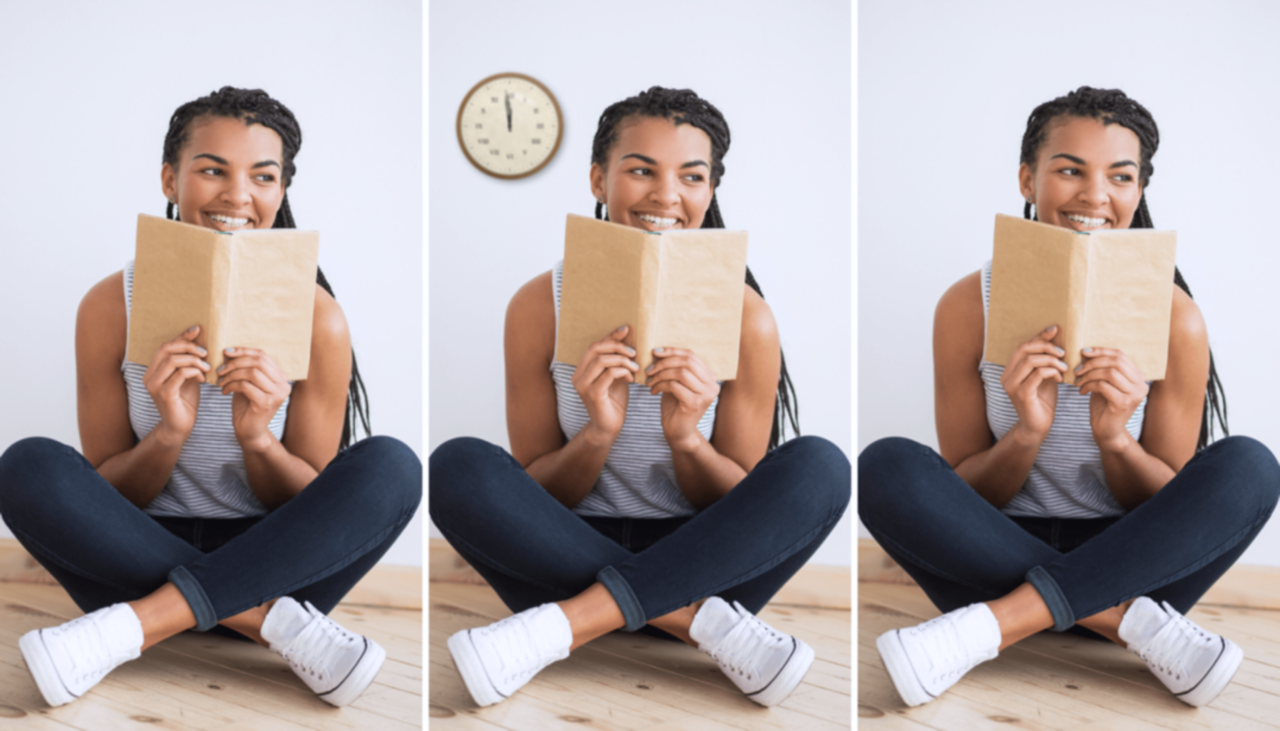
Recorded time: **11:59**
